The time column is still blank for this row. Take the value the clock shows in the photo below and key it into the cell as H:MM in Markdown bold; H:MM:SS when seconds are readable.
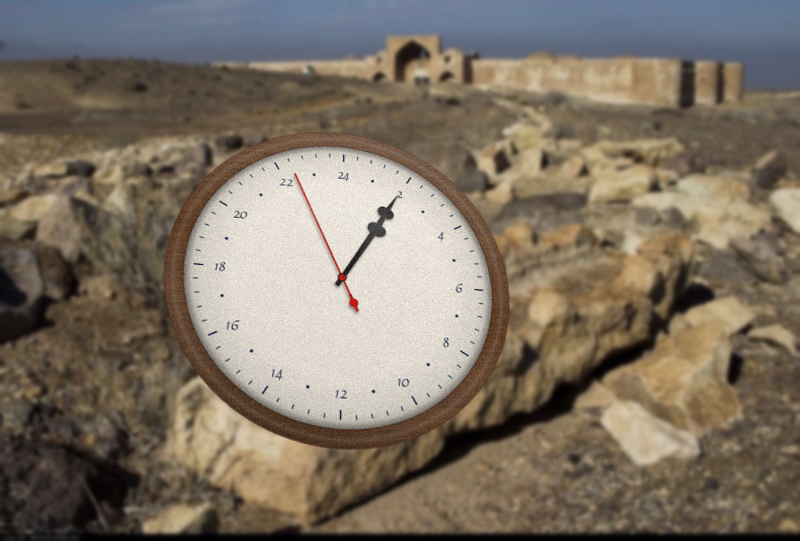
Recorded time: **2:04:56**
